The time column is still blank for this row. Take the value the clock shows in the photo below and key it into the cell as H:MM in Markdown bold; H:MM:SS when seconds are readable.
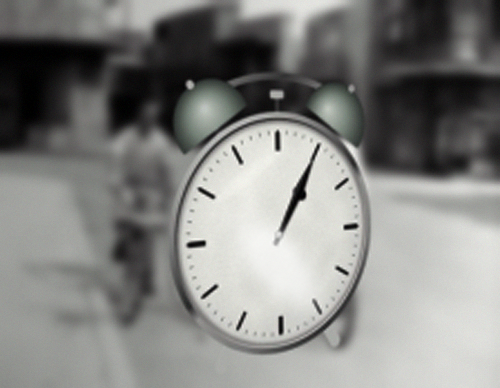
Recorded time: **1:05**
